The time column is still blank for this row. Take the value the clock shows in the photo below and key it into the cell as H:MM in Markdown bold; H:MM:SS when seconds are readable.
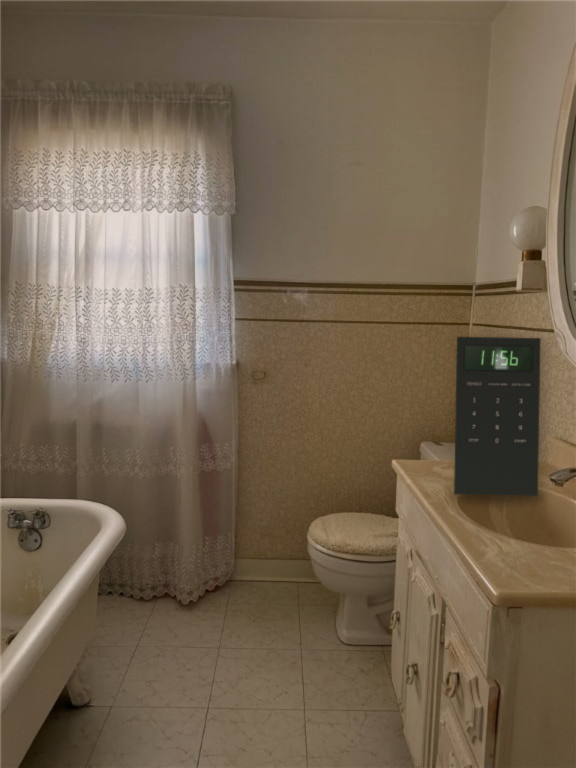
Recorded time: **11:56**
